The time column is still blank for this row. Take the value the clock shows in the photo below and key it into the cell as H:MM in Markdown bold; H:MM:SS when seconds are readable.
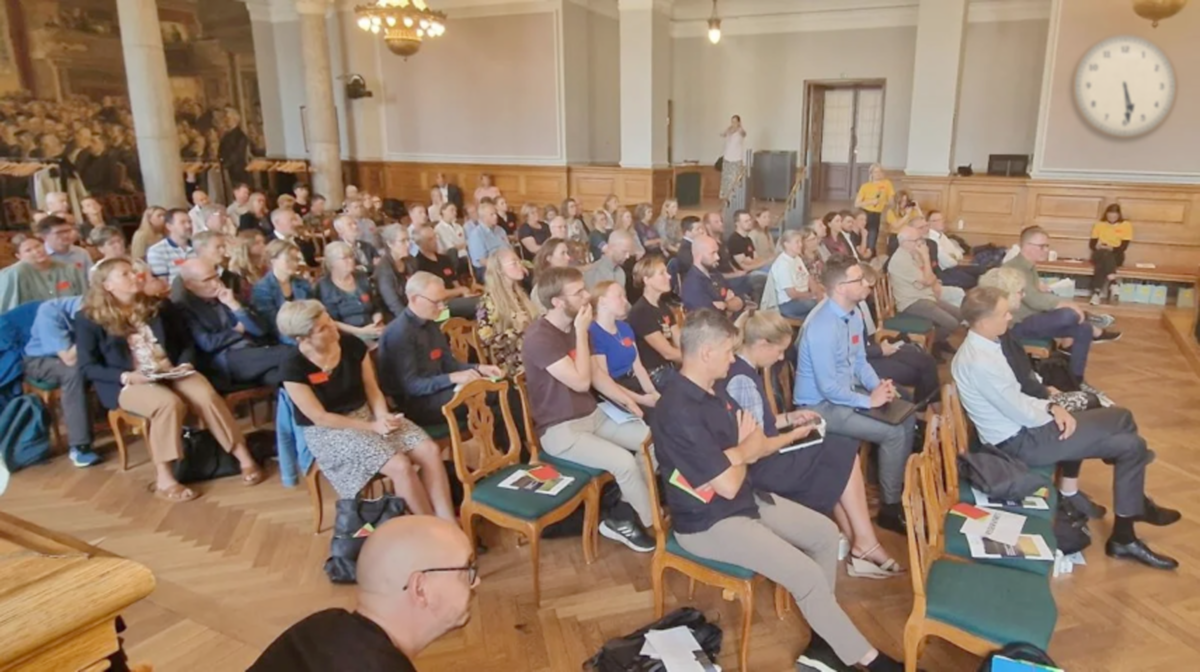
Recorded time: **5:29**
